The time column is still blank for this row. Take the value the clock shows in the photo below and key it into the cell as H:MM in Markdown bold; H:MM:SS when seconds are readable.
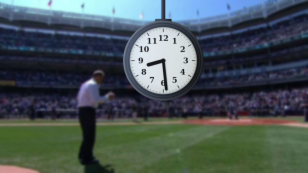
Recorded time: **8:29**
